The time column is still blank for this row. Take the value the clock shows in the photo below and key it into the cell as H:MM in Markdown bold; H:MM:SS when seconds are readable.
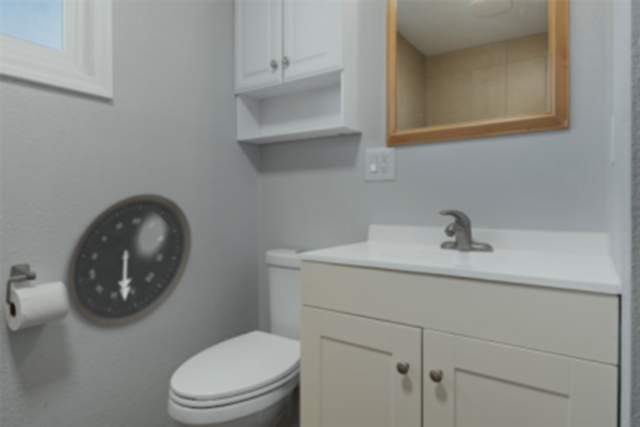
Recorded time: **5:27**
